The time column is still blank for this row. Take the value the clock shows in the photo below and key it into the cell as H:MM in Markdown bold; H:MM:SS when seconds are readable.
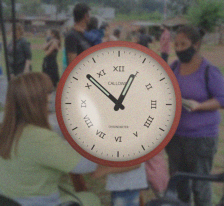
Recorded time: **12:52**
